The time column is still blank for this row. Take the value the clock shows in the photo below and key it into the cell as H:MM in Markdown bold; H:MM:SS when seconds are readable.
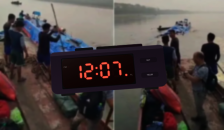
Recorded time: **12:07**
